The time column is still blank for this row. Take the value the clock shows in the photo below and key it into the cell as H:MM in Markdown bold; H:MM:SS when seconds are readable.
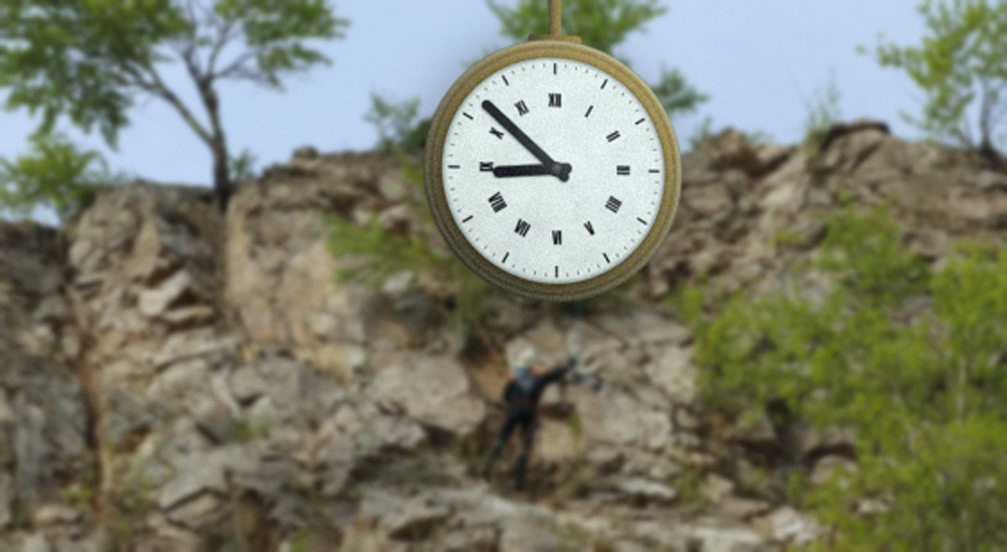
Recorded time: **8:52**
